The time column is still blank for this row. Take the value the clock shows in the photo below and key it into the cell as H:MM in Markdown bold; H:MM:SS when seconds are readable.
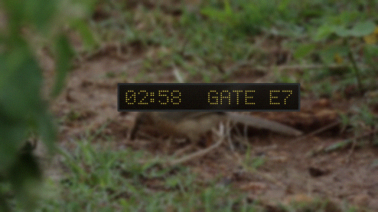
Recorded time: **2:58**
